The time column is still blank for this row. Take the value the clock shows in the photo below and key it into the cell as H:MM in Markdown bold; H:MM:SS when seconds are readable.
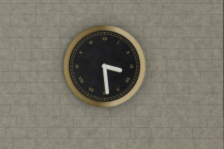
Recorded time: **3:29**
